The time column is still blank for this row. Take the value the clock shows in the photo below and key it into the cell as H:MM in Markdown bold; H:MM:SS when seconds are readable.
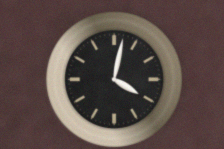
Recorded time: **4:02**
